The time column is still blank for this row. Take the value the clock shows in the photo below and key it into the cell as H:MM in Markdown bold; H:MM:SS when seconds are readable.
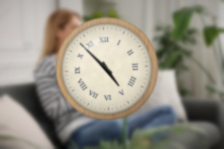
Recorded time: **4:53**
